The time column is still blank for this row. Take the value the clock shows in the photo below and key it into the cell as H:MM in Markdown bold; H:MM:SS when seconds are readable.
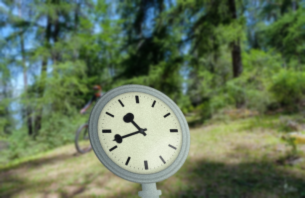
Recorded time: **10:42**
